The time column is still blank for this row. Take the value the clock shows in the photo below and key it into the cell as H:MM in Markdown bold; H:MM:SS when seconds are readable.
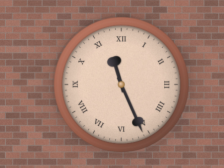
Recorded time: **11:26**
